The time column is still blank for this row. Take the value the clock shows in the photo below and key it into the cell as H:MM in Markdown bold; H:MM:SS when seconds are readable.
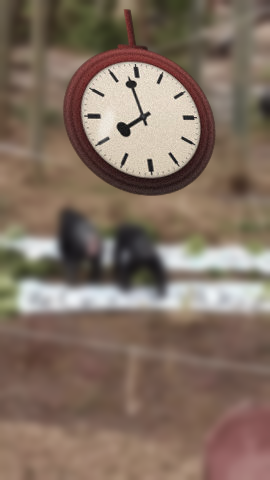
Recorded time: **7:58**
